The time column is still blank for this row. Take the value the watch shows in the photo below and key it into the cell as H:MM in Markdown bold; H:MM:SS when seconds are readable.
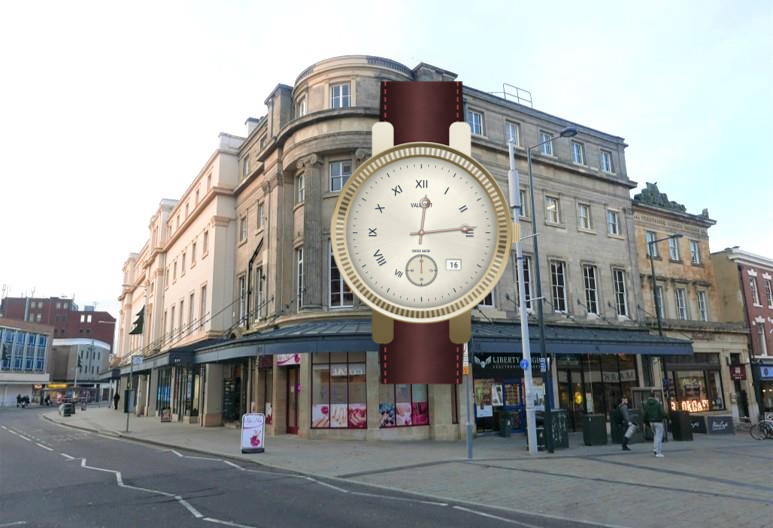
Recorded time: **12:14**
